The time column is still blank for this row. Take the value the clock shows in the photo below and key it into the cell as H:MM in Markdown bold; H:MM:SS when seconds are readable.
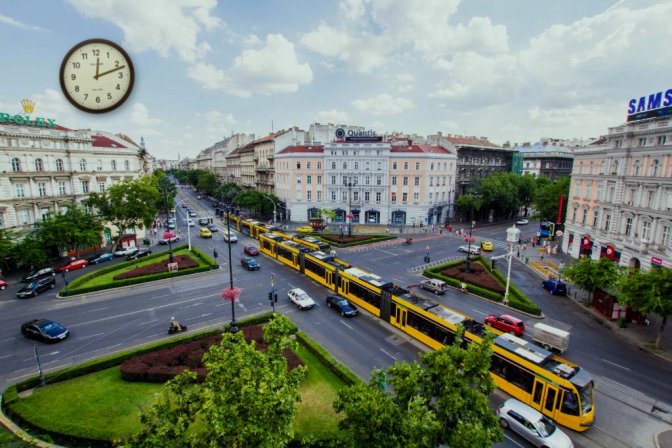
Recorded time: **12:12**
